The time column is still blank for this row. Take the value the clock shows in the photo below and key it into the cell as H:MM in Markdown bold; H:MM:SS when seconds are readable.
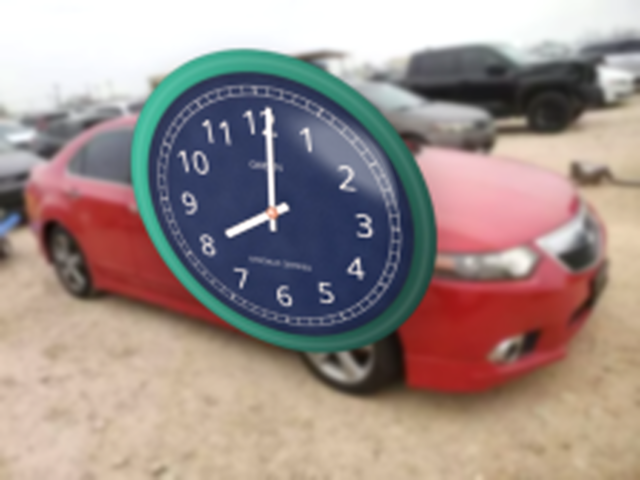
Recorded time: **8:01**
